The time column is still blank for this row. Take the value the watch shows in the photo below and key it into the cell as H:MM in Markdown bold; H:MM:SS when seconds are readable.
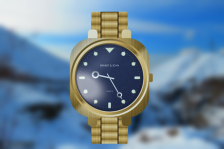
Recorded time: **9:25**
